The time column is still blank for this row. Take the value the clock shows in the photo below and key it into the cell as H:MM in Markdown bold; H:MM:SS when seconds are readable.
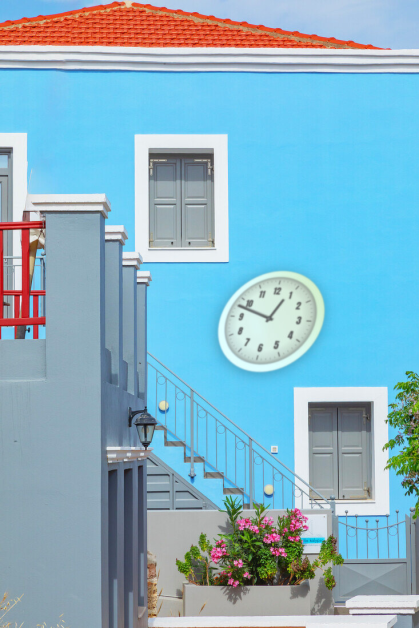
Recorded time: **12:48**
